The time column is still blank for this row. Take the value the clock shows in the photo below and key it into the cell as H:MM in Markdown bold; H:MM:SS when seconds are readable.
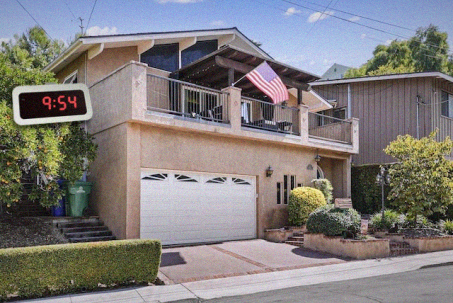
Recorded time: **9:54**
